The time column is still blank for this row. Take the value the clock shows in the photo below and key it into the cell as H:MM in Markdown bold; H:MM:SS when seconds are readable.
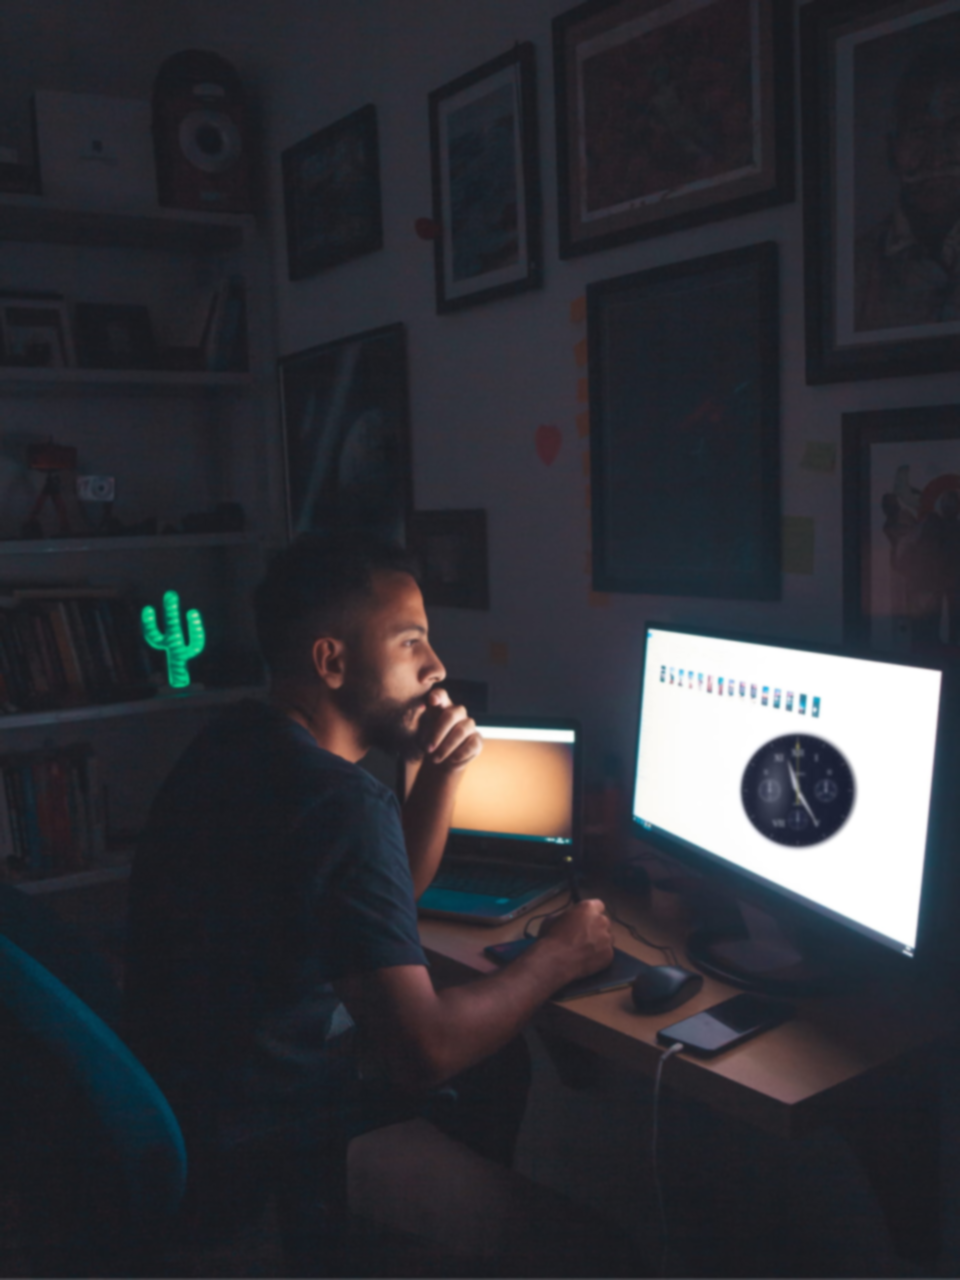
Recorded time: **11:25**
